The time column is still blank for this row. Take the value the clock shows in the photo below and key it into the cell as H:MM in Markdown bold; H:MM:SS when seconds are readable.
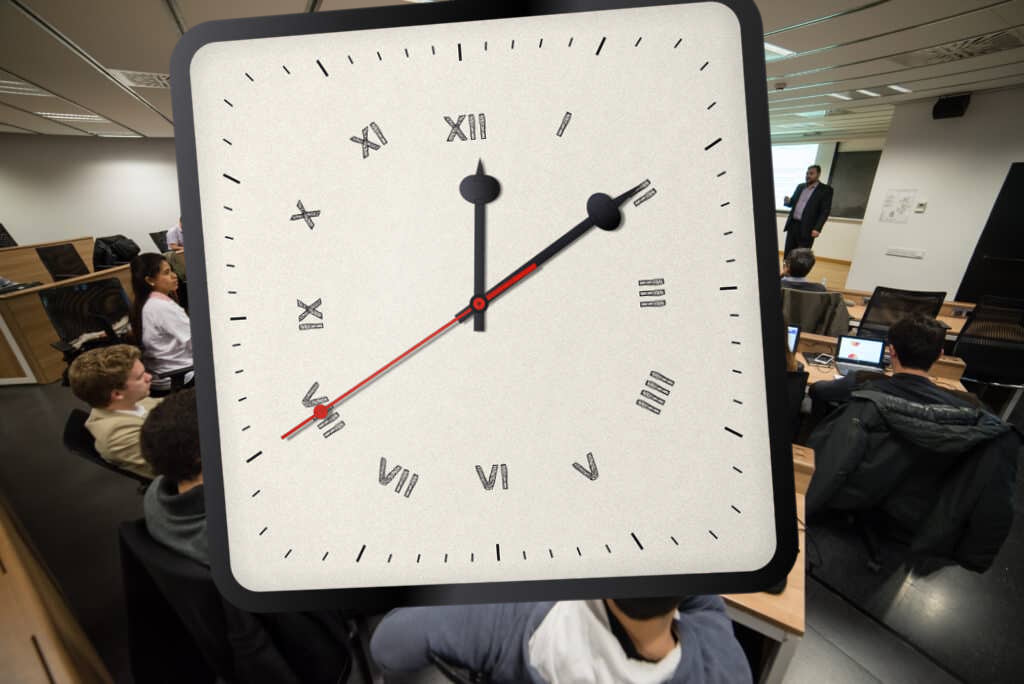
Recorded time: **12:09:40**
